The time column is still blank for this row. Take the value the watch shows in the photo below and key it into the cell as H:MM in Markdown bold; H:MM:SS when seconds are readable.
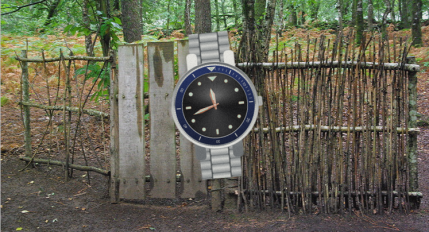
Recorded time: **11:42**
